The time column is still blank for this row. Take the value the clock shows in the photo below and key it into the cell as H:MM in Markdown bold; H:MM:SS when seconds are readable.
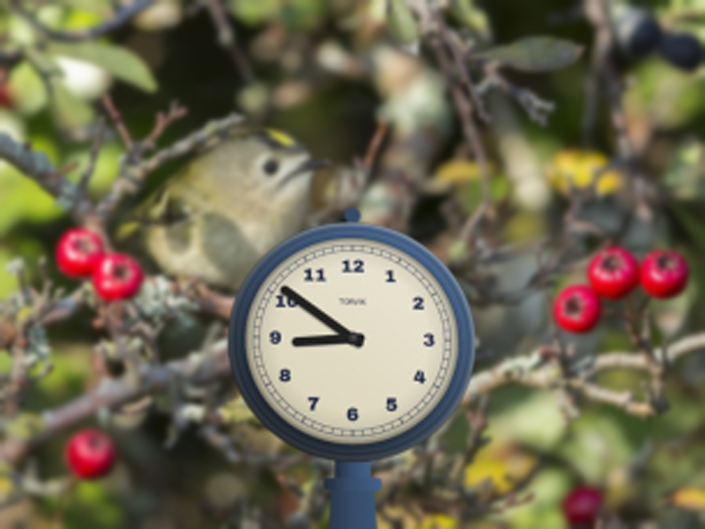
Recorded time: **8:51**
